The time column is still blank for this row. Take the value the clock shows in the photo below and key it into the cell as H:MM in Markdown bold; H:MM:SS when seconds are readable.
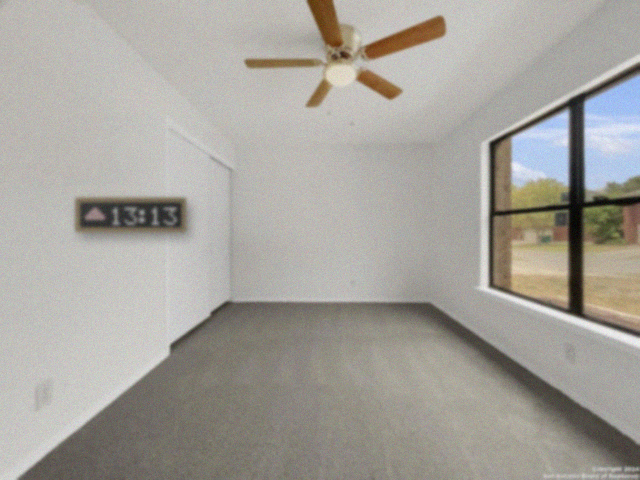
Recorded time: **13:13**
